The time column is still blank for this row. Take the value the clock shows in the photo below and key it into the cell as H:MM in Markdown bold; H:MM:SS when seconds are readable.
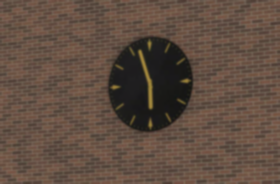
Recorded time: **5:57**
